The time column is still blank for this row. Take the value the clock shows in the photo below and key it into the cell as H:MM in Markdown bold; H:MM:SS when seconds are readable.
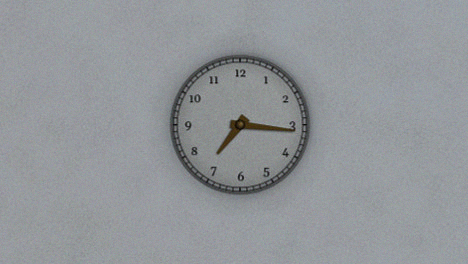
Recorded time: **7:16**
